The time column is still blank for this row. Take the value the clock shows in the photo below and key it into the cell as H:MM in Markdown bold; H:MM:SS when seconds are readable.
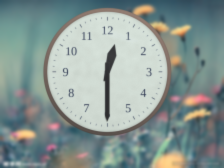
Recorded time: **12:30**
